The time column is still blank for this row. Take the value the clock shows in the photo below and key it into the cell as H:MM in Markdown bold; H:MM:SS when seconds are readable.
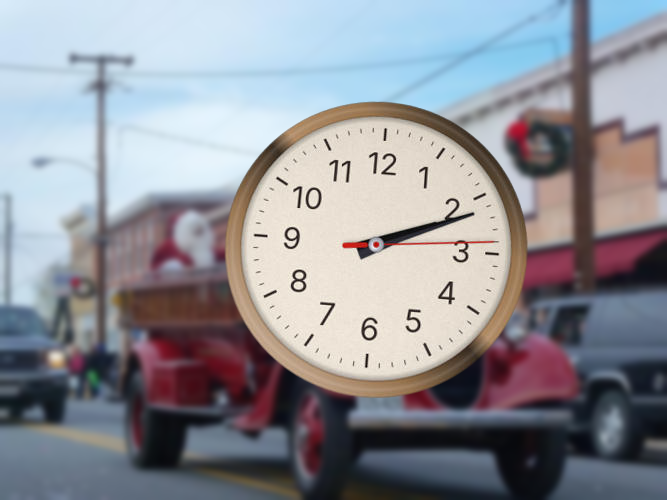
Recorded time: **2:11:14**
